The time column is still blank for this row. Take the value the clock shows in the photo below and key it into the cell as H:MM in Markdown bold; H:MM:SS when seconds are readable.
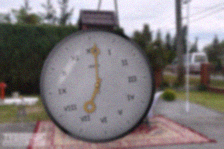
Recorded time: **7:01**
